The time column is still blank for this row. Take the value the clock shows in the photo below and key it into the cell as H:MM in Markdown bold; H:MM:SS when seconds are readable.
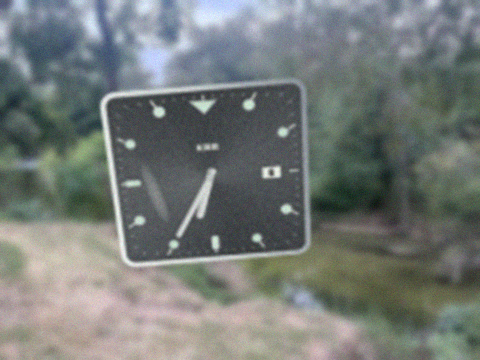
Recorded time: **6:35**
